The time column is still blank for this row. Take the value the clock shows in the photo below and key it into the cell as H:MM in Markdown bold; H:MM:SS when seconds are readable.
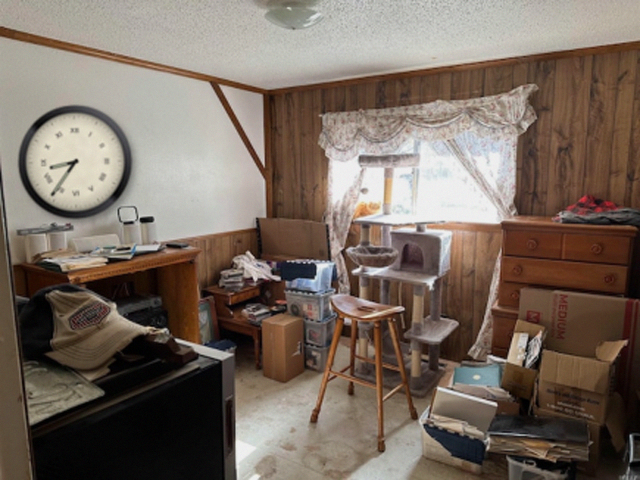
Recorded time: **8:36**
